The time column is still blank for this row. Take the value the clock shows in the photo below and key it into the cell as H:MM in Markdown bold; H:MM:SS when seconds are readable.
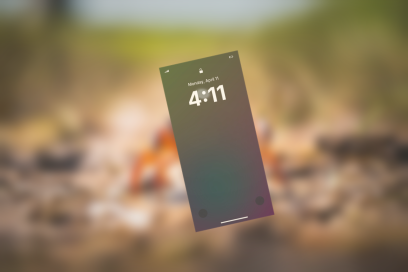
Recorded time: **4:11**
